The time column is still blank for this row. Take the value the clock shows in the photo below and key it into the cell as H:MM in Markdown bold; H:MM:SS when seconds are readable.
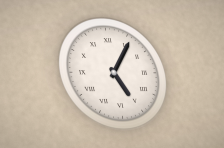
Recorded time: **5:06**
